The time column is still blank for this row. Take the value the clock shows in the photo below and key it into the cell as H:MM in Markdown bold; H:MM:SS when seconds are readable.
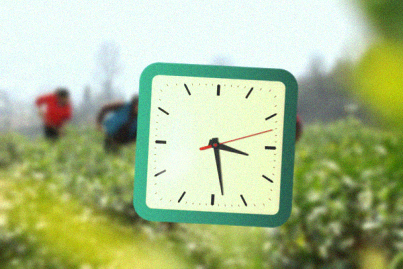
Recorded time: **3:28:12**
